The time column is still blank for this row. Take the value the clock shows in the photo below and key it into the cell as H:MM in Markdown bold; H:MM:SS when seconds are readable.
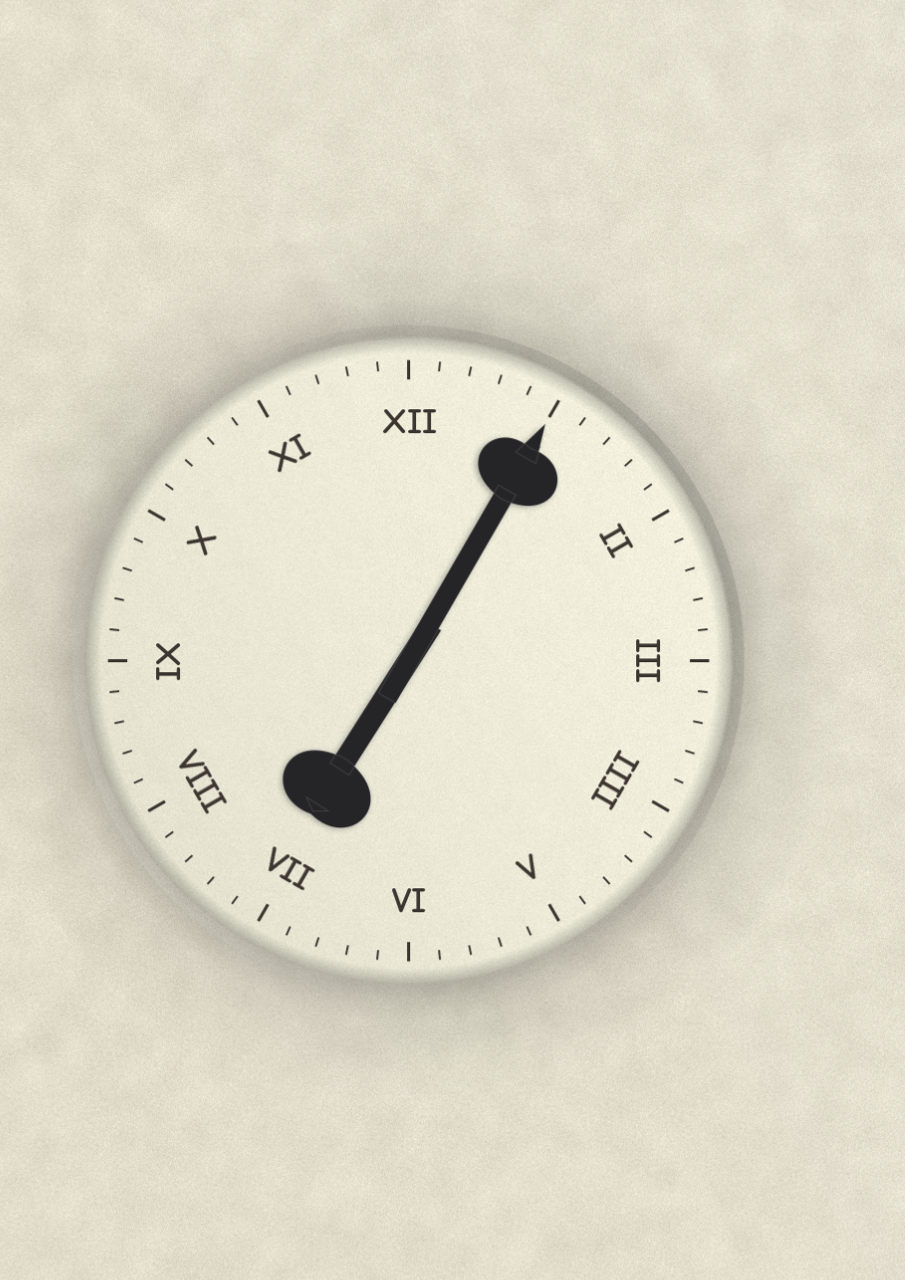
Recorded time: **7:05**
